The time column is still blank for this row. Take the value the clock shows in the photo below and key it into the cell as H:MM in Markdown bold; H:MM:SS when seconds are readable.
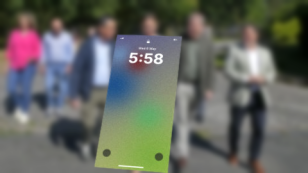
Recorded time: **5:58**
